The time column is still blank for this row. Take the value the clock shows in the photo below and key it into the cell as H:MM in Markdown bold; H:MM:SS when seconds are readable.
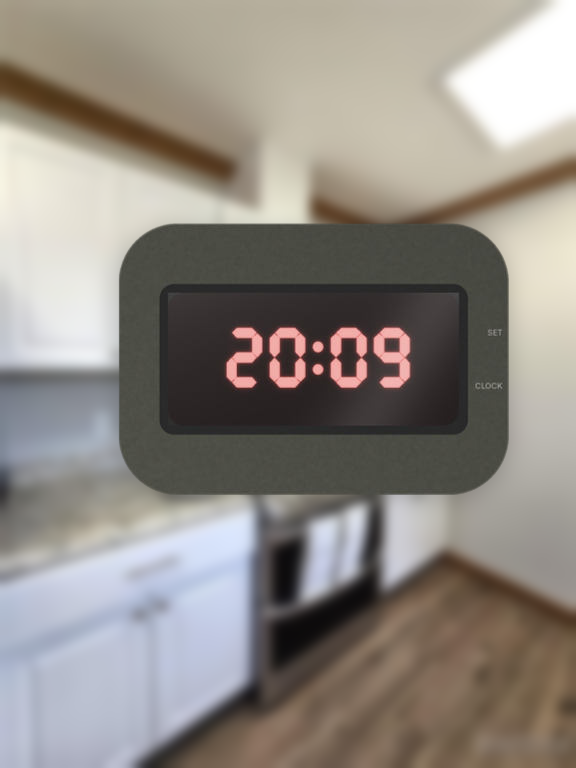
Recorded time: **20:09**
